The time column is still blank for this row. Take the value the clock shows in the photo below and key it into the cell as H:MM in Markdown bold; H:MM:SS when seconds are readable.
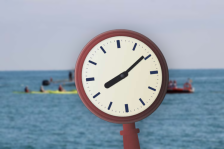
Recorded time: **8:09**
